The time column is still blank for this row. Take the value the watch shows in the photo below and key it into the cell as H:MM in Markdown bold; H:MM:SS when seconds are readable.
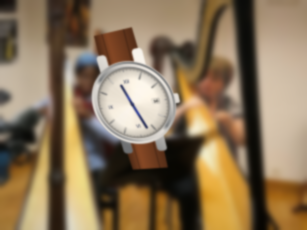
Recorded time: **11:27**
